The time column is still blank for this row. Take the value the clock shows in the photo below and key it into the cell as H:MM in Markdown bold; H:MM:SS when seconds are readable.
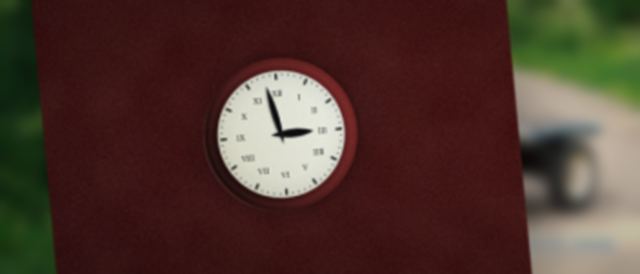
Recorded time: **2:58**
